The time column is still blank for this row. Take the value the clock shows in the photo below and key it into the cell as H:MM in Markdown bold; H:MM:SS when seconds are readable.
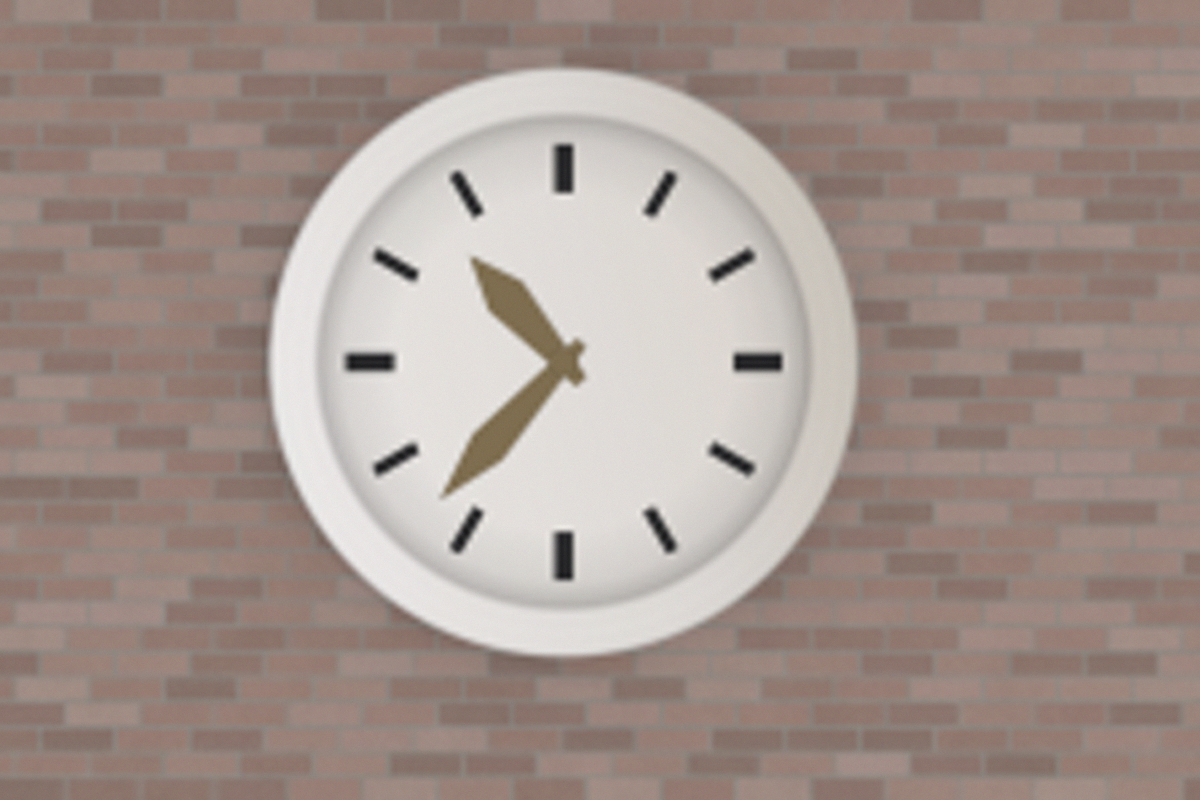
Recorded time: **10:37**
